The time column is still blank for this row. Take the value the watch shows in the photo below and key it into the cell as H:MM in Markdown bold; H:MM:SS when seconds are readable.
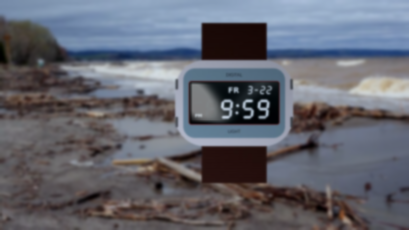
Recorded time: **9:59**
